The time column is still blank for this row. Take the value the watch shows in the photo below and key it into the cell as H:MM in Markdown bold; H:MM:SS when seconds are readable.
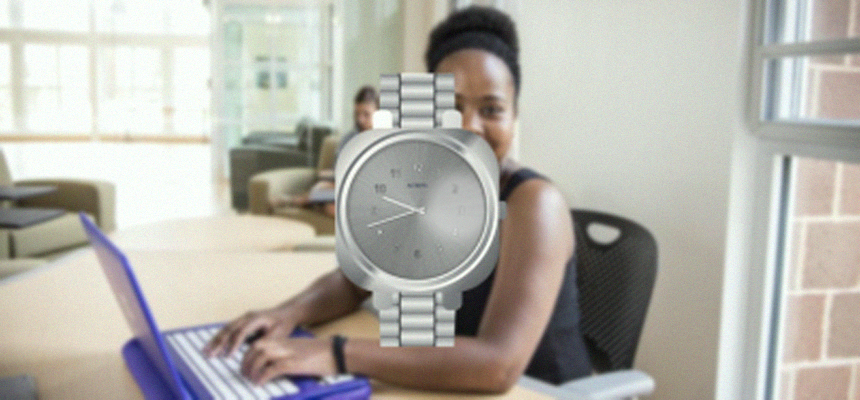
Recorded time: **9:42**
